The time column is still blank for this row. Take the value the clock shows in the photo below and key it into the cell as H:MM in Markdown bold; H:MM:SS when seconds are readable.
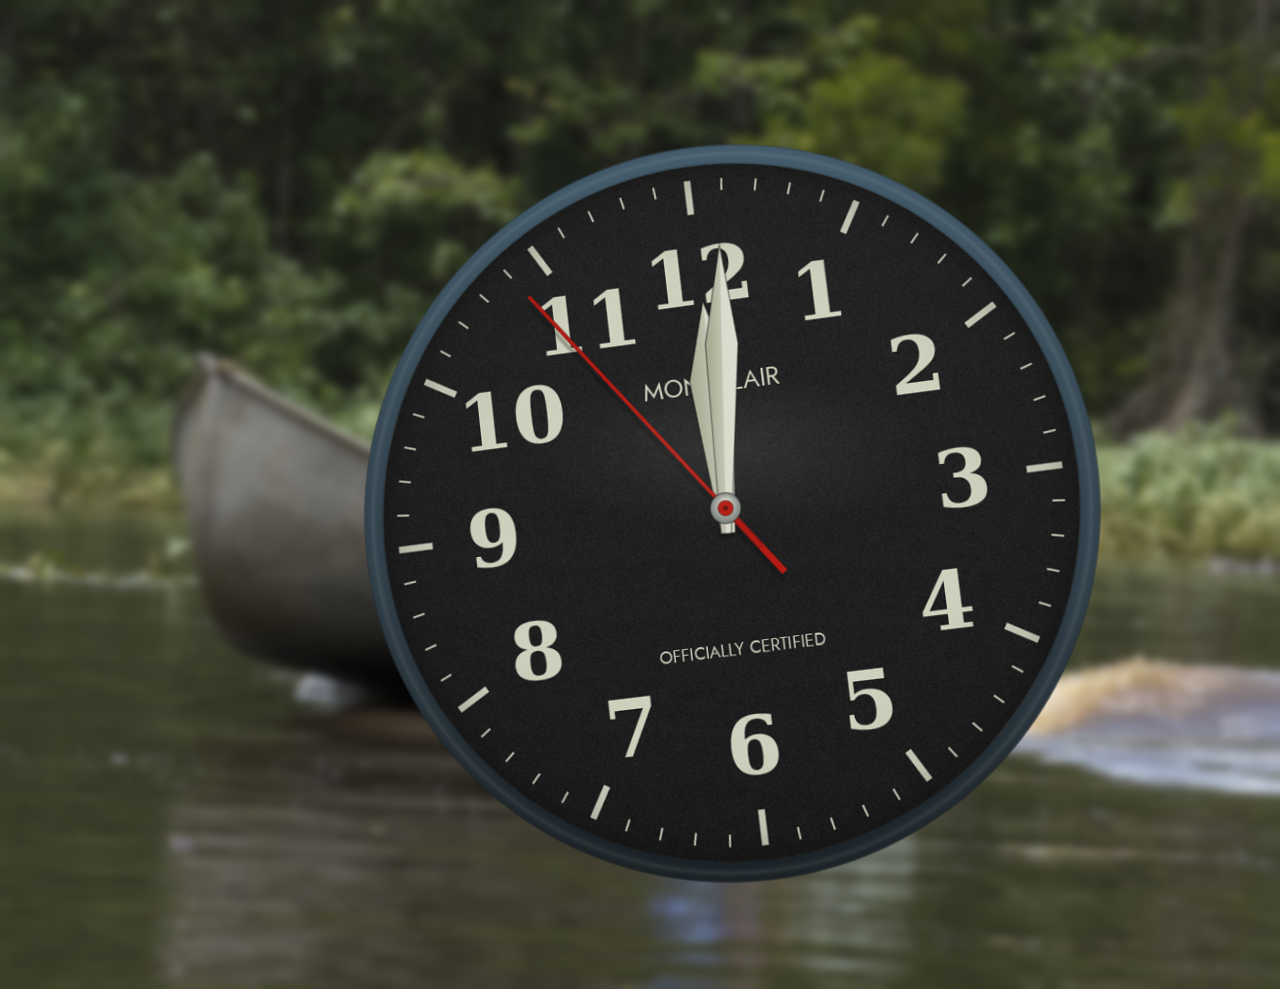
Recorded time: **12:00:54**
